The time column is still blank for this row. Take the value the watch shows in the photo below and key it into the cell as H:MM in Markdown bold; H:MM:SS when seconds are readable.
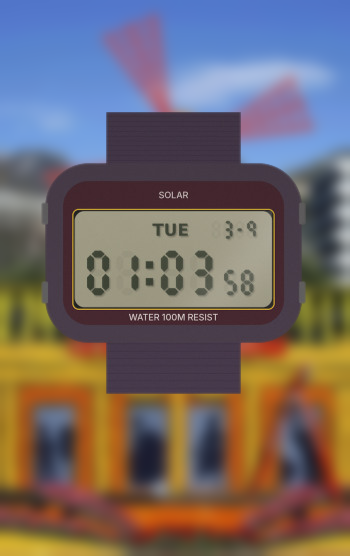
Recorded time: **1:03:58**
